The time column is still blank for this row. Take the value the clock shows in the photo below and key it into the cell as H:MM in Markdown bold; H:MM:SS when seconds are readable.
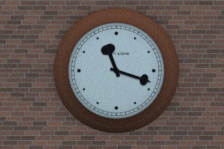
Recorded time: **11:18**
